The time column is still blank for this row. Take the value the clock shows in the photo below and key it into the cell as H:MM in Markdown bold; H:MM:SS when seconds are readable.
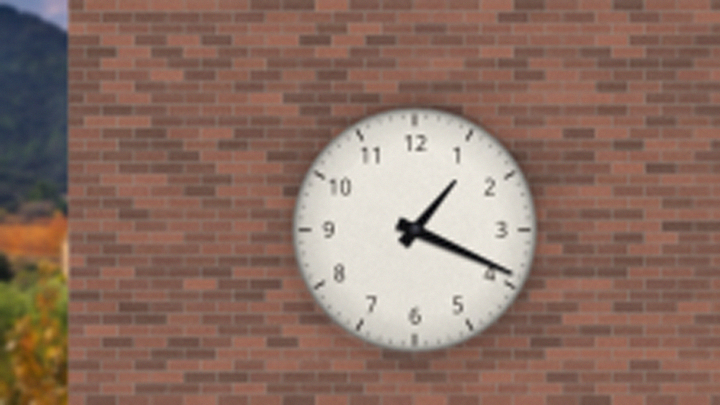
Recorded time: **1:19**
